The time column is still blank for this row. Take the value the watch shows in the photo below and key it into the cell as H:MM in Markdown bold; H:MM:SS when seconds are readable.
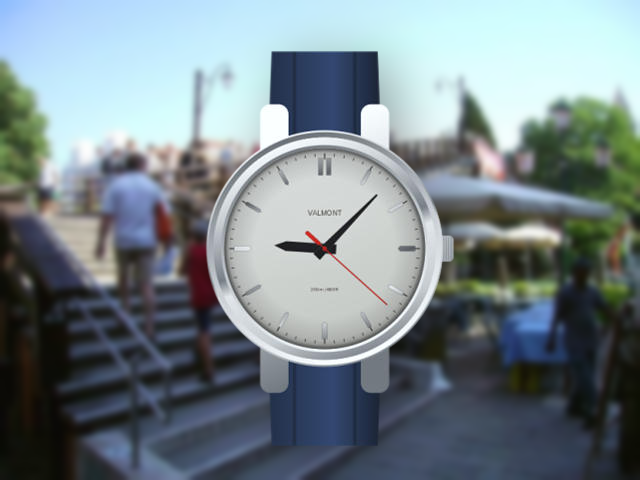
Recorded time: **9:07:22**
